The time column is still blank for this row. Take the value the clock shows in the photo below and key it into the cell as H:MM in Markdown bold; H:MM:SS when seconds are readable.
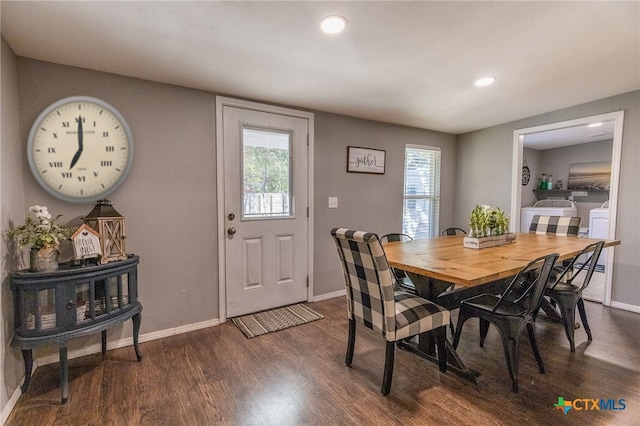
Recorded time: **7:00**
